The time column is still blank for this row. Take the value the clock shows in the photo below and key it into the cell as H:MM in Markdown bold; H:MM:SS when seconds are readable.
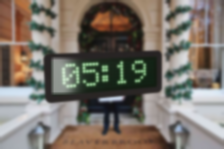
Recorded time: **5:19**
